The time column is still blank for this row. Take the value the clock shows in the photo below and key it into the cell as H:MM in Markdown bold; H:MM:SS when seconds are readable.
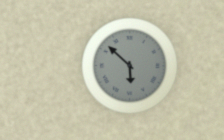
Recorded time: **5:52**
